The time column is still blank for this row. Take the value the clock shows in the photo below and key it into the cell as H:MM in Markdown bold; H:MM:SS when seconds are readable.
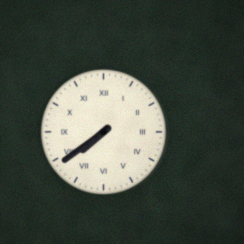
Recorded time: **7:39**
